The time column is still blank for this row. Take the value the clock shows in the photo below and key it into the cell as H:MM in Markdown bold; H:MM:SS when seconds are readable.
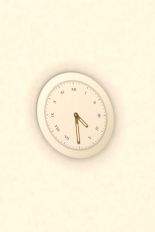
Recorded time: **4:30**
